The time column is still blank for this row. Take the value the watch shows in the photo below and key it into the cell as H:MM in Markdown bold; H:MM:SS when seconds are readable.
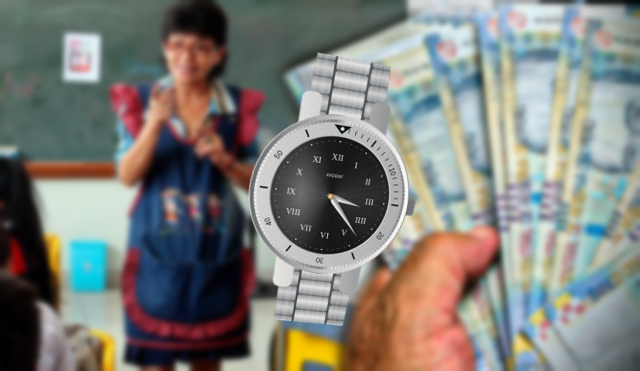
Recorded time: **3:23**
